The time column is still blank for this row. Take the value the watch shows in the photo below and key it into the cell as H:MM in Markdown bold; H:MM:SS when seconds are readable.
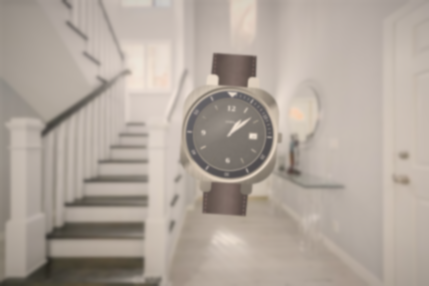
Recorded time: **1:08**
